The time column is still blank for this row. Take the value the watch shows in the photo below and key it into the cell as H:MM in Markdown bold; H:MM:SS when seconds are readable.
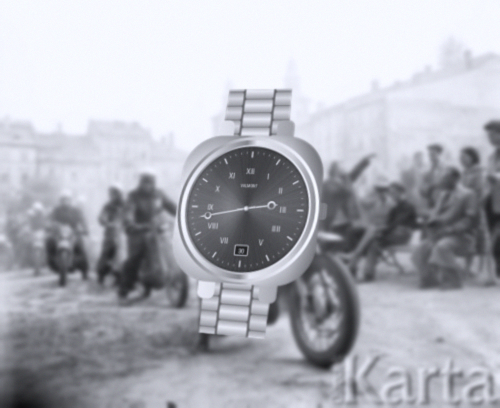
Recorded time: **2:43**
